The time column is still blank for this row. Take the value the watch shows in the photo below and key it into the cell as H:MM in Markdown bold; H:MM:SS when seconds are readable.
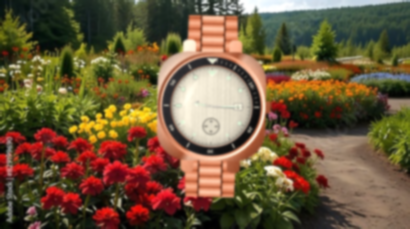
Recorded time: **9:15**
